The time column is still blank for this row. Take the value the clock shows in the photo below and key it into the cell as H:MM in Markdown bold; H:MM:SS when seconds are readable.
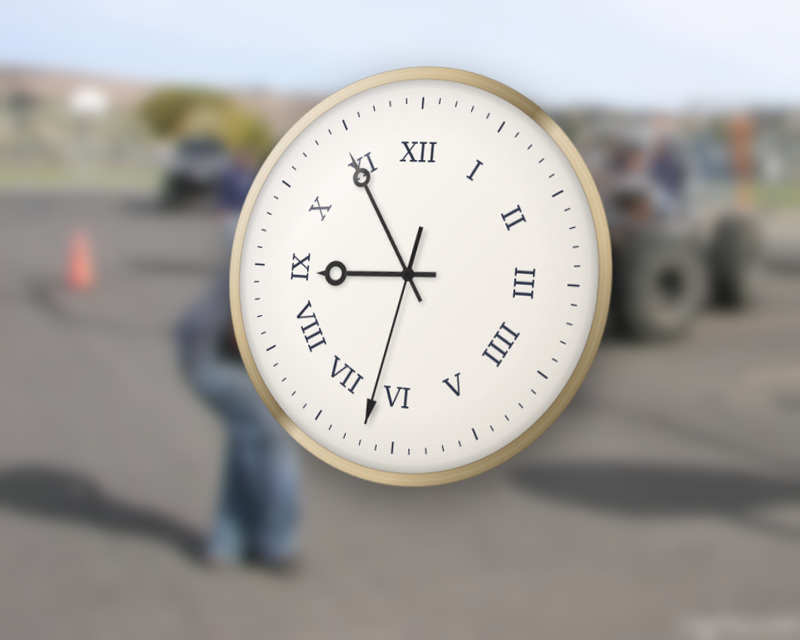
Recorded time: **8:54:32**
